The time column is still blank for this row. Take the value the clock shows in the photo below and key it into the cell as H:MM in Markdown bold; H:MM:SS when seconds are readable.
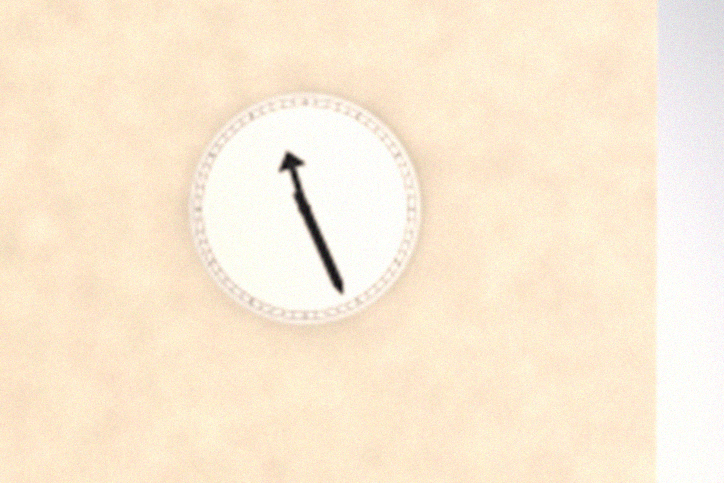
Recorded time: **11:26**
